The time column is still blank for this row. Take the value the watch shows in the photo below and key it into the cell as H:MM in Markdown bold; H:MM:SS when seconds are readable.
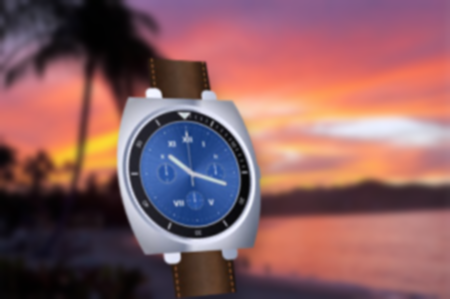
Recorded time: **10:18**
